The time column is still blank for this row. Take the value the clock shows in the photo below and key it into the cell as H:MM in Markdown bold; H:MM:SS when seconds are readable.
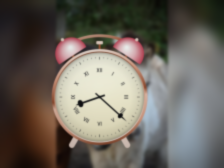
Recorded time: **8:22**
